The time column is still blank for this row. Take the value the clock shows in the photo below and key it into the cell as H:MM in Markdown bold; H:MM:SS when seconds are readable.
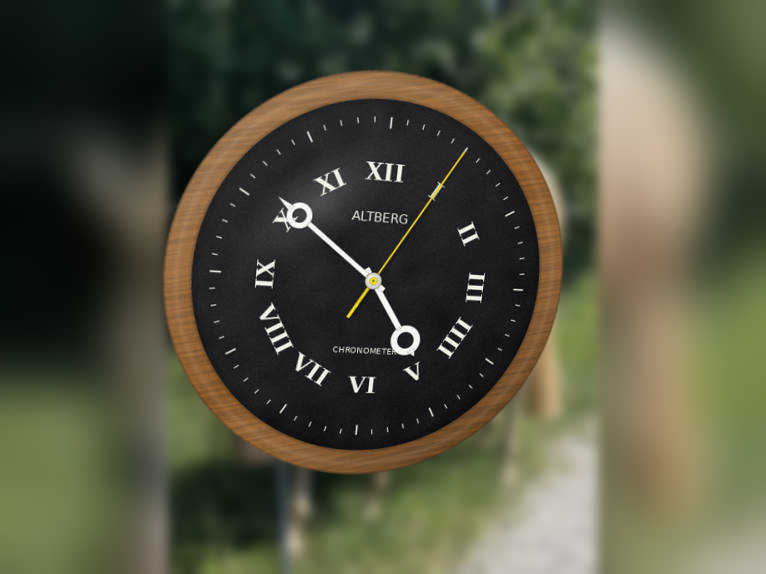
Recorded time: **4:51:05**
